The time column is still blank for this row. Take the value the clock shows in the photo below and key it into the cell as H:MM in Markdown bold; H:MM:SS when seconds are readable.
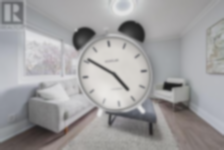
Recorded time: **4:51**
